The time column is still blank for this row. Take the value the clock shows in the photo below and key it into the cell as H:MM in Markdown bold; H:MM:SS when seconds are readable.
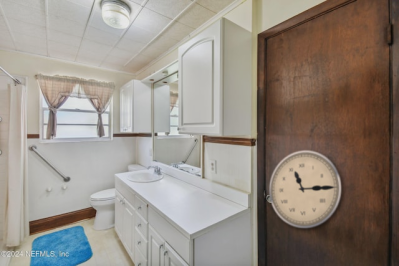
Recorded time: **11:15**
